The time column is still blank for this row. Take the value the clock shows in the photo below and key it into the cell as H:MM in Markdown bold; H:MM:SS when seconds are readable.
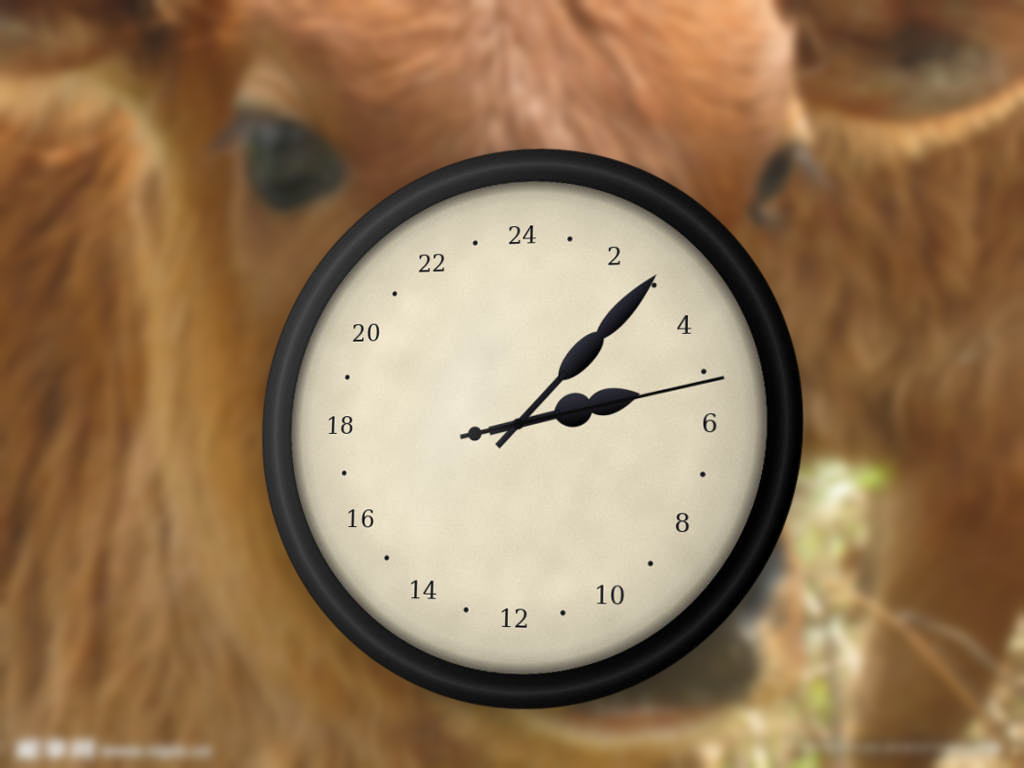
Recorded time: **5:07:13**
